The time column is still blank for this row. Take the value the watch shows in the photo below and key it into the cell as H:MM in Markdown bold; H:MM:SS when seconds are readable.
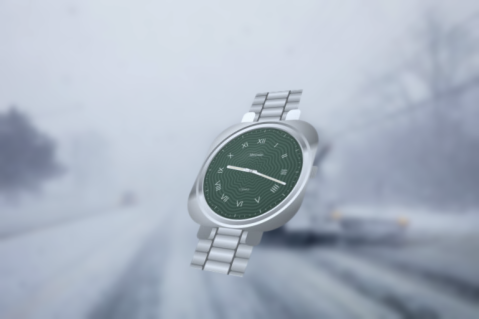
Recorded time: **9:18**
